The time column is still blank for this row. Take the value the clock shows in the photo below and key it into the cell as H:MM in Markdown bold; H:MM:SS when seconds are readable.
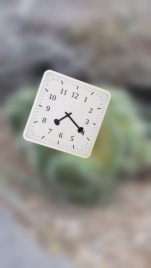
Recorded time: **7:20**
